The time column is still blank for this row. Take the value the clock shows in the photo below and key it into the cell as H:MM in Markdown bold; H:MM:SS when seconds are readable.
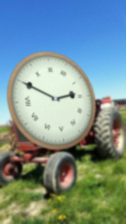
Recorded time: **1:45**
